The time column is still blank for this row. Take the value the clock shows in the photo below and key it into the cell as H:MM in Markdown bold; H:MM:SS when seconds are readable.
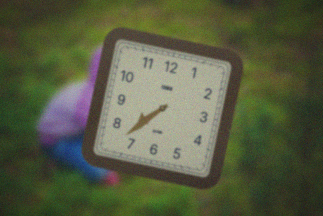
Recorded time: **7:37**
